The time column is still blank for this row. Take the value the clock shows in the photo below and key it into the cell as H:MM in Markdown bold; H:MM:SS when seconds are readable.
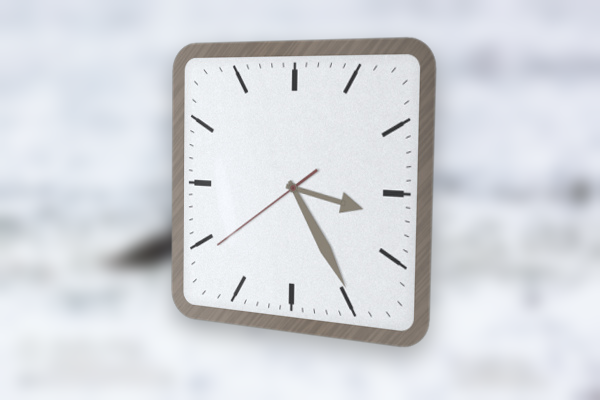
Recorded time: **3:24:39**
